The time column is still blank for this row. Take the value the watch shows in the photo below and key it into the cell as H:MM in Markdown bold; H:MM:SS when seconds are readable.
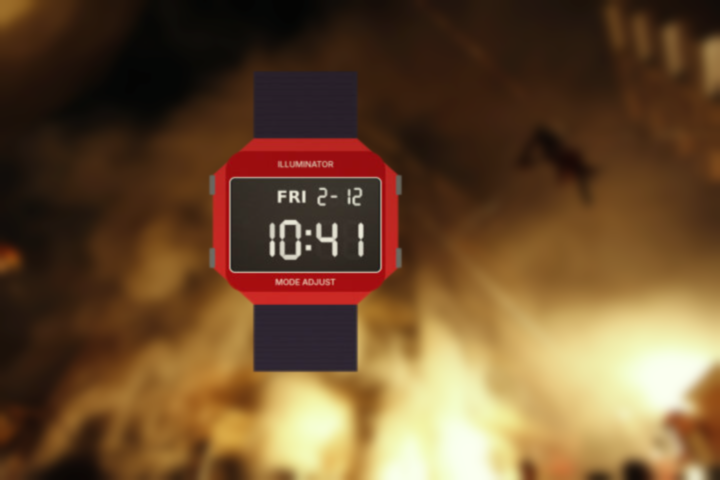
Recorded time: **10:41**
